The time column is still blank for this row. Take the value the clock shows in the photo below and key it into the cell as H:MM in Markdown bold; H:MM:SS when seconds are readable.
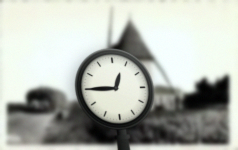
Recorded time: **12:45**
